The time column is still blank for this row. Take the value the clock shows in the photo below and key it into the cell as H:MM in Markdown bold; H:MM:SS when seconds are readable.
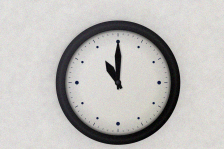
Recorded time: **11:00**
